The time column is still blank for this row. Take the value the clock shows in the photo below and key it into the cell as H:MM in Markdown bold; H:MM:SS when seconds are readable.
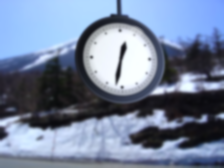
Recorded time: **12:32**
